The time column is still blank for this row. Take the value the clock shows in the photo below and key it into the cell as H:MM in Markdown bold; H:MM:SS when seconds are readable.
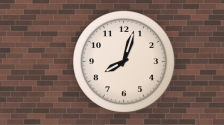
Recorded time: **8:03**
